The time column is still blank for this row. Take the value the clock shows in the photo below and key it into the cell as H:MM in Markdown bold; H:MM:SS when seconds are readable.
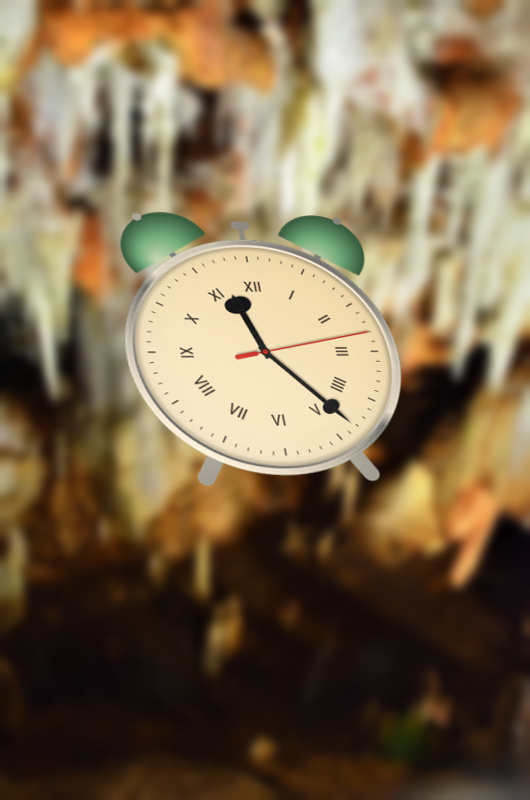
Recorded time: **11:23:13**
